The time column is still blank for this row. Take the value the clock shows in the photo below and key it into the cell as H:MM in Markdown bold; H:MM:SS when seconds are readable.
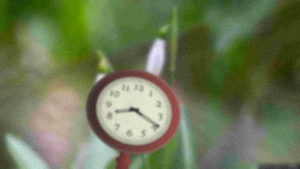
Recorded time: **8:19**
